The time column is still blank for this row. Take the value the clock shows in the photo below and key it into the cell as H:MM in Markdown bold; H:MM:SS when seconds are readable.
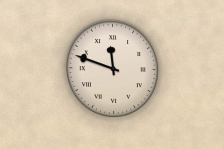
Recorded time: **11:48**
